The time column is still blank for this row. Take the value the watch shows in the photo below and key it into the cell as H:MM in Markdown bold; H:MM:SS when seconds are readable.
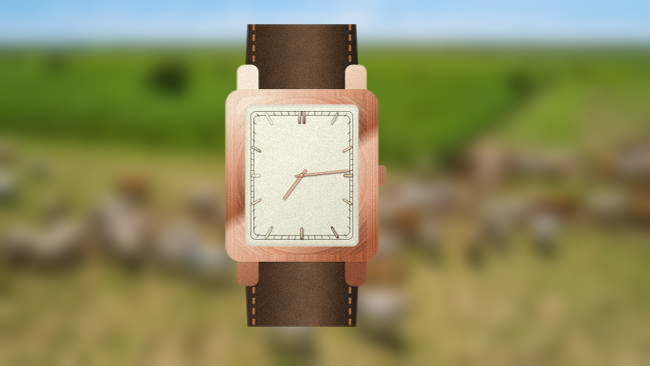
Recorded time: **7:14**
